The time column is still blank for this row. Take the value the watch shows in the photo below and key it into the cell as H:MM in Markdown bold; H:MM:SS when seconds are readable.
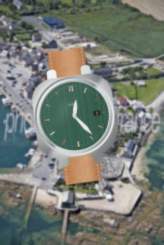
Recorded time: **12:24**
